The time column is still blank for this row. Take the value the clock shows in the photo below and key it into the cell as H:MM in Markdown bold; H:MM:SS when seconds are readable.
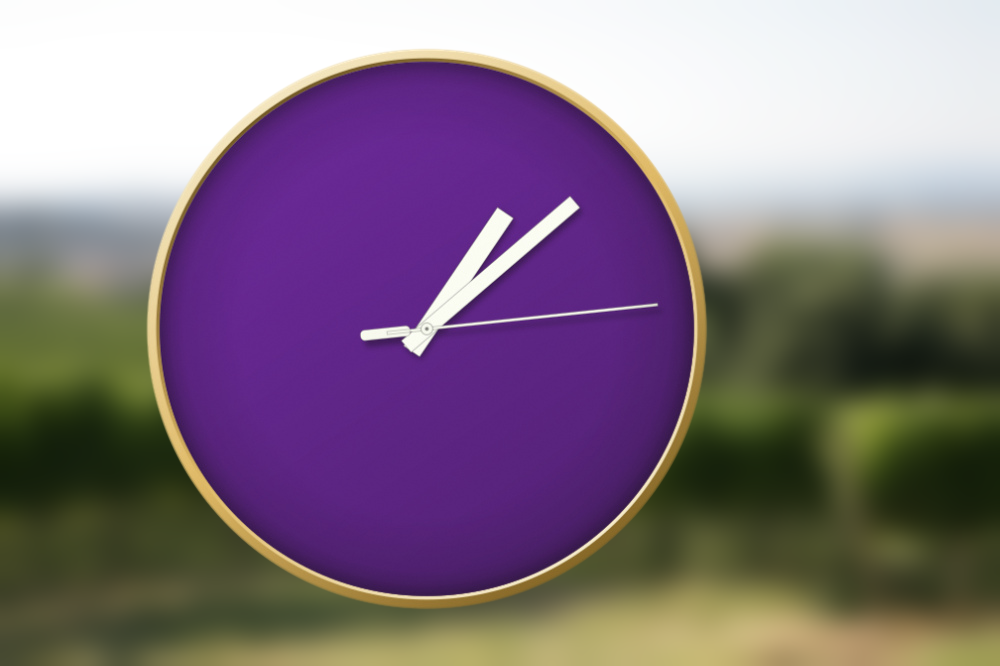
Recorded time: **1:08:14**
